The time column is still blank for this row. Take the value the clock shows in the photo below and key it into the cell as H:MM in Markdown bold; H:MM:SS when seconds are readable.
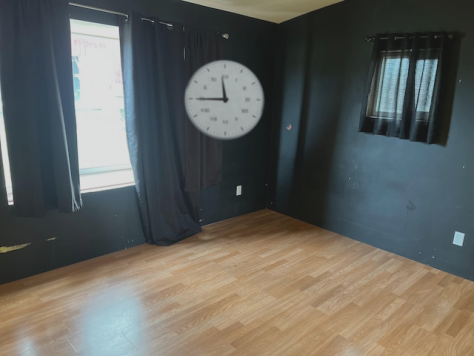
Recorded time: **11:45**
